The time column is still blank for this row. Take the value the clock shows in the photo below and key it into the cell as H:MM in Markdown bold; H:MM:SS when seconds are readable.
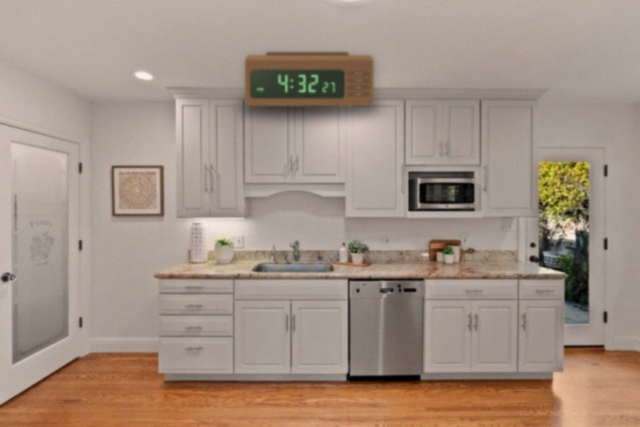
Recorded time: **4:32**
